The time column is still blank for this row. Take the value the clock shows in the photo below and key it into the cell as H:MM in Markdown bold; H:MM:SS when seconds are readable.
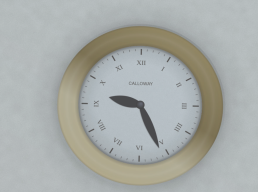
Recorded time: **9:26**
